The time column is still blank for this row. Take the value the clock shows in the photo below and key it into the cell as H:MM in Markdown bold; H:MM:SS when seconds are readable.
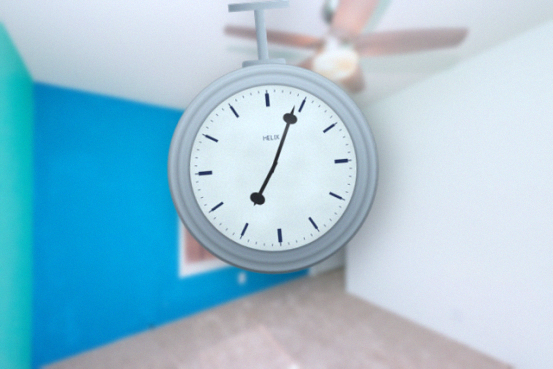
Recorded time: **7:04**
